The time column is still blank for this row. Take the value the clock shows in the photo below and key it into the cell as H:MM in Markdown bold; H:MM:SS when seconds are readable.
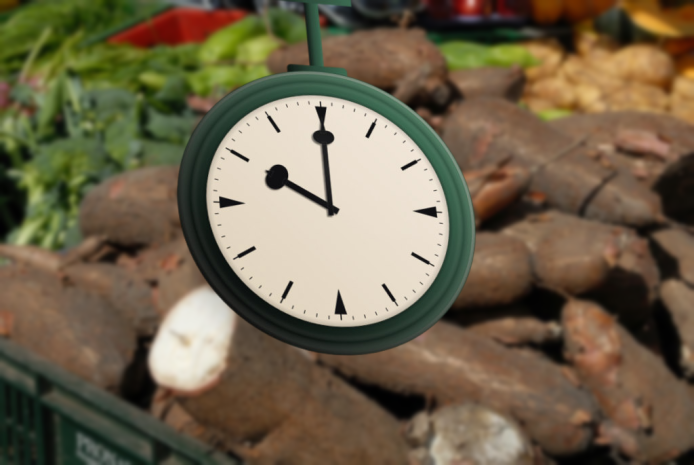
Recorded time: **10:00**
